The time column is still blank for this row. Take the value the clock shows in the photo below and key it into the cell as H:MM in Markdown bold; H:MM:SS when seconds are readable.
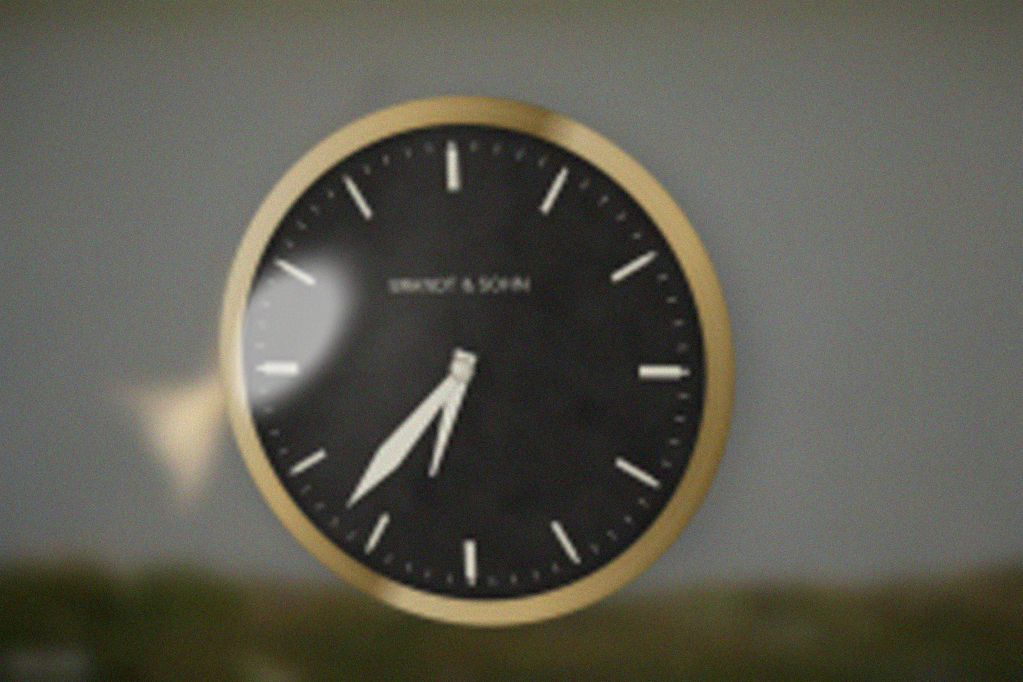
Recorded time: **6:37**
